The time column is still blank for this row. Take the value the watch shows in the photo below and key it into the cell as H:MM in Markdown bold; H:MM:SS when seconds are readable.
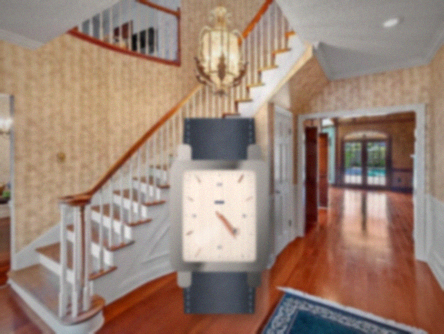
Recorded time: **4:24**
